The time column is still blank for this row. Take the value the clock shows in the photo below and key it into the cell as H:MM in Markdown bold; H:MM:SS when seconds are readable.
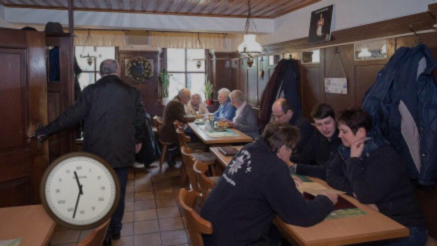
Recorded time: **11:33**
